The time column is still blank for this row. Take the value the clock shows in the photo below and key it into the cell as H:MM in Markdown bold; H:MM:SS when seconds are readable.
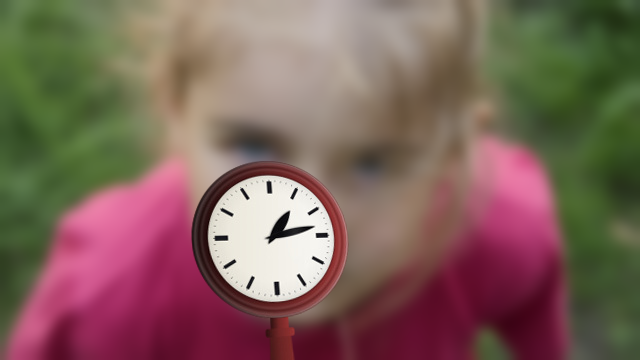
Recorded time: **1:13**
